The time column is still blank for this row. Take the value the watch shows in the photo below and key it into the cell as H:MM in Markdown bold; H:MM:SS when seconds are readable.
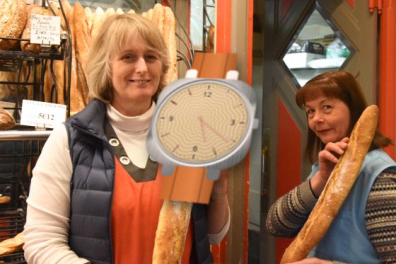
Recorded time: **5:21**
